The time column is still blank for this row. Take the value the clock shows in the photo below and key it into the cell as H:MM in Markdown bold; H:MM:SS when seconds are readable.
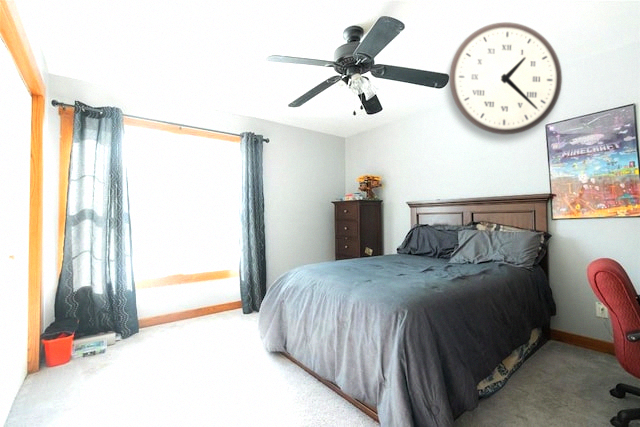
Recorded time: **1:22**
